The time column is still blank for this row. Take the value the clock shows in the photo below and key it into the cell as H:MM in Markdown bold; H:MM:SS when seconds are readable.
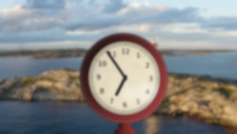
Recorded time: **6:54**
